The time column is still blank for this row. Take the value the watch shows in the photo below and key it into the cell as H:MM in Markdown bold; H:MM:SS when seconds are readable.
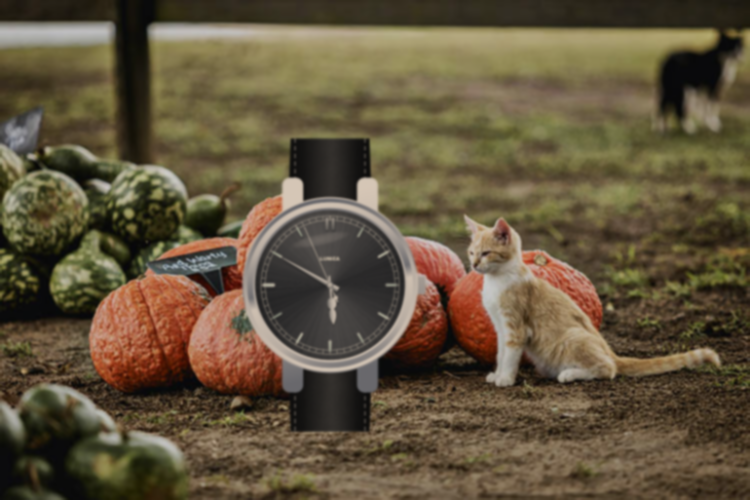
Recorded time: **5:49:56**
